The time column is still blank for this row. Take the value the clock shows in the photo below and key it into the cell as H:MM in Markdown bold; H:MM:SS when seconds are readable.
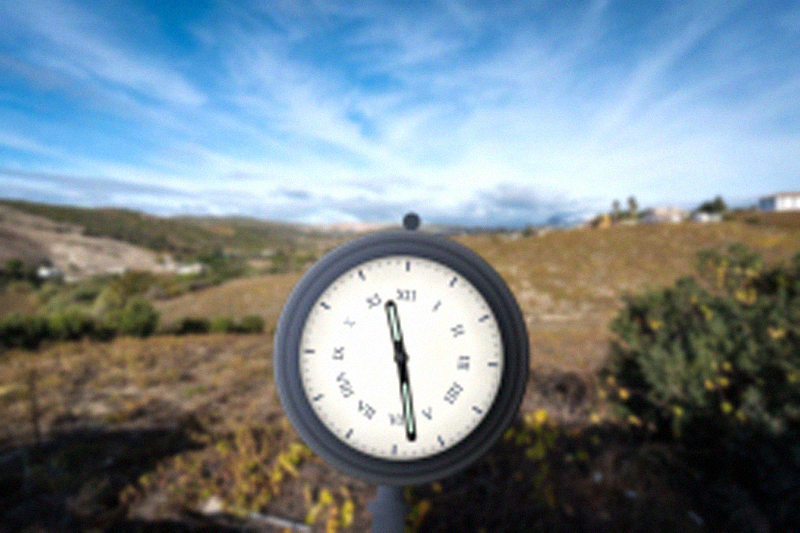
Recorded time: **11:28**
